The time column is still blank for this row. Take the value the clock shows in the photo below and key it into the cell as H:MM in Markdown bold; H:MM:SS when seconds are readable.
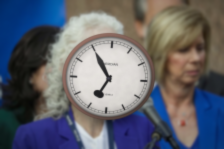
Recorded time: **6:55**
